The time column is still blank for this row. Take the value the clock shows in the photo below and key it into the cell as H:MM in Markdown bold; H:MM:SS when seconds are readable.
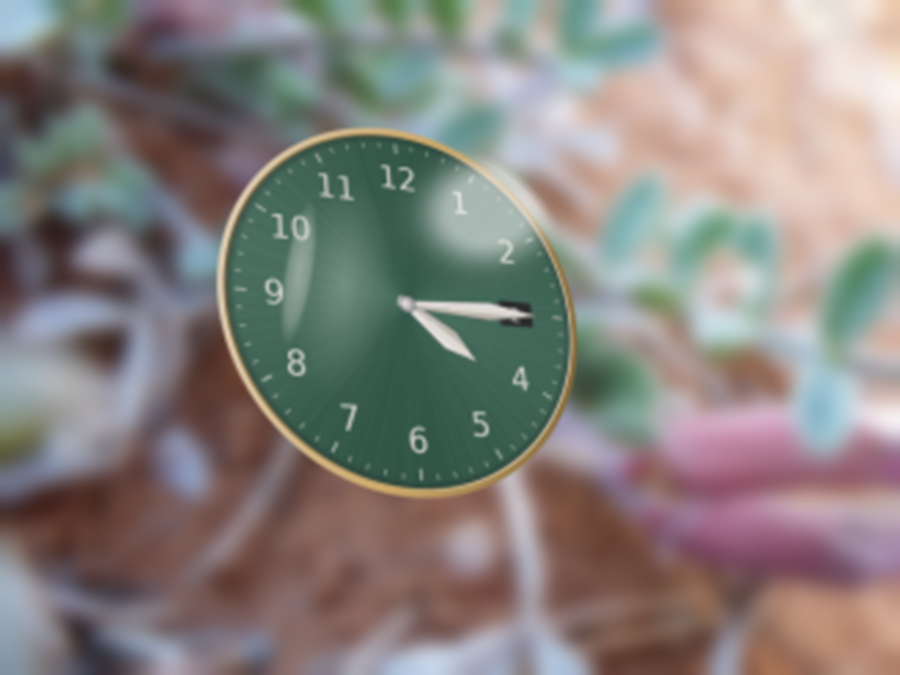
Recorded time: **4:15**
